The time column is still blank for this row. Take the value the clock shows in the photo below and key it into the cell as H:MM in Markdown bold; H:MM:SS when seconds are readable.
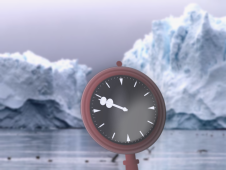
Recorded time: **9:49**
